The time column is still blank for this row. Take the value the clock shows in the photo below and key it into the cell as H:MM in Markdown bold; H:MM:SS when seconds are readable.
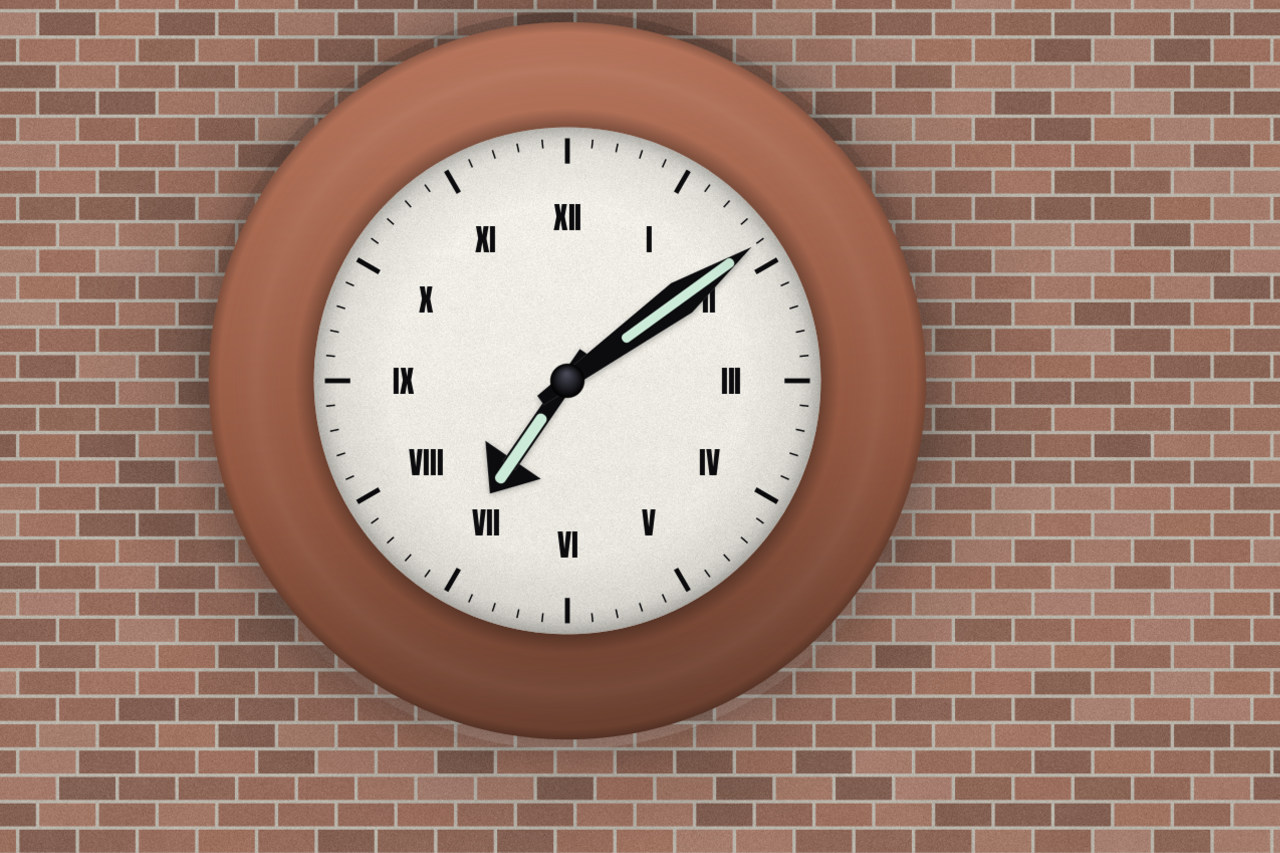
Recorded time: **7:09**
